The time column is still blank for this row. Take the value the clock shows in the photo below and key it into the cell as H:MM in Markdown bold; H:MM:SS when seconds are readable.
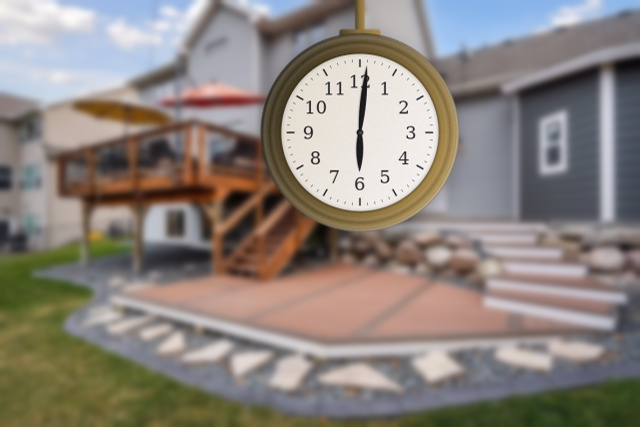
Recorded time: **6:01**
